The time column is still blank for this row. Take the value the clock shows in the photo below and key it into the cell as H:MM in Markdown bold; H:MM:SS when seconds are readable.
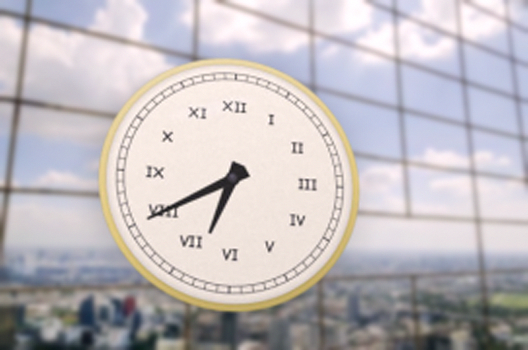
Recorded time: **6:40**
